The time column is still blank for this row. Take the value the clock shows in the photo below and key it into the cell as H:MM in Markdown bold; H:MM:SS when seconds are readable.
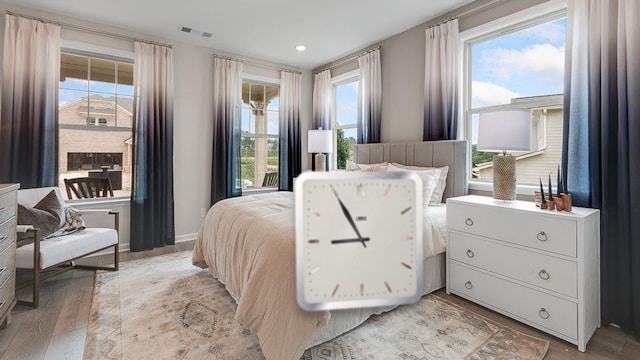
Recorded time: **8:55**
